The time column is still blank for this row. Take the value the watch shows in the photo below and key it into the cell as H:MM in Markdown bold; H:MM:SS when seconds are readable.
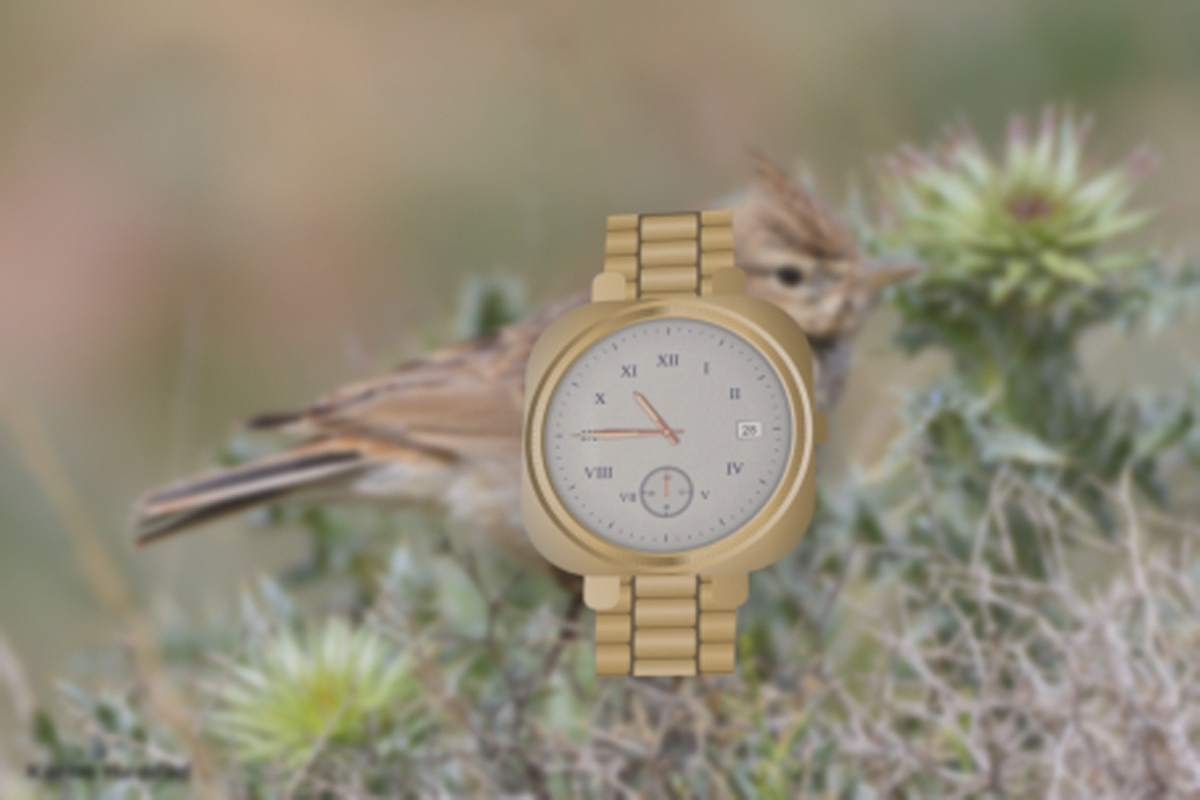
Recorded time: **10:45**
